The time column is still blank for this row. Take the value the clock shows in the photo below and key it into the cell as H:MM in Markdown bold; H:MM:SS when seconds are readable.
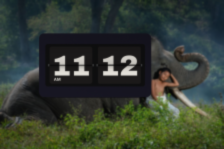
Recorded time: **11:12**
